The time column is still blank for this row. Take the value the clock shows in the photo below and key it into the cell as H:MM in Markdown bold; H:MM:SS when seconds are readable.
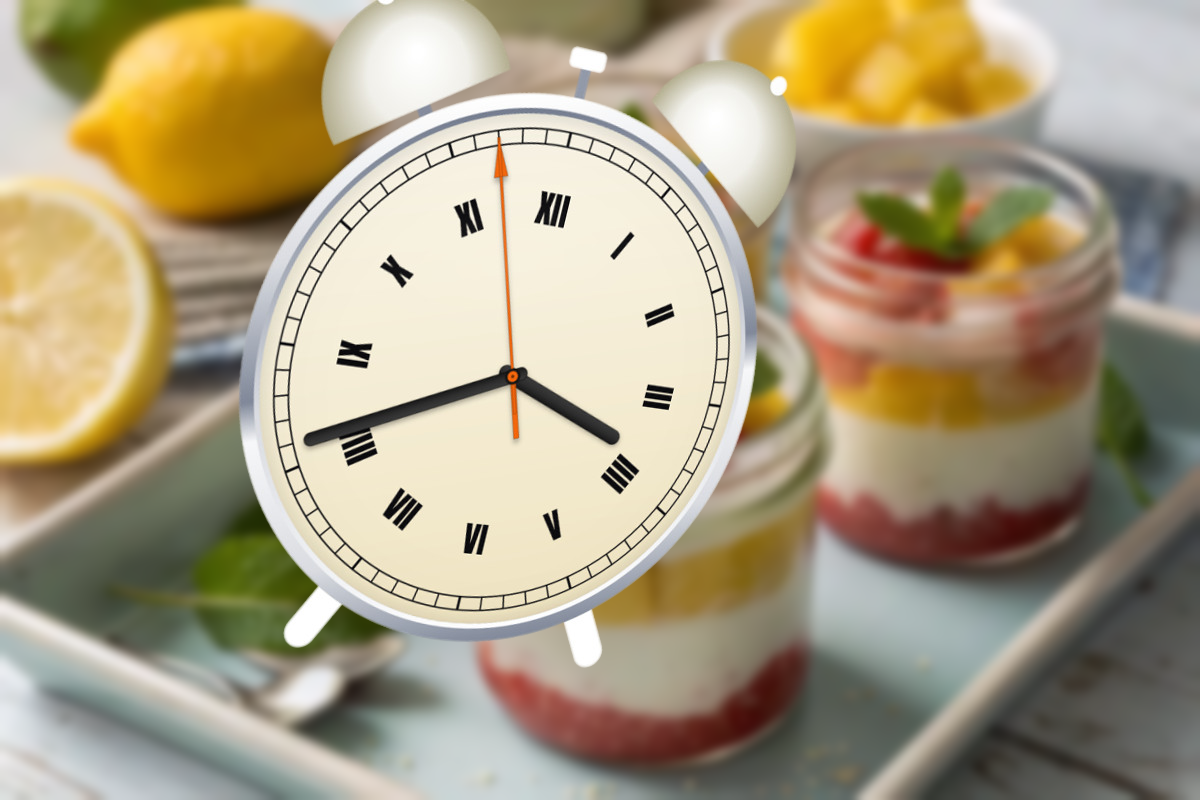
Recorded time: **3:40:57**
